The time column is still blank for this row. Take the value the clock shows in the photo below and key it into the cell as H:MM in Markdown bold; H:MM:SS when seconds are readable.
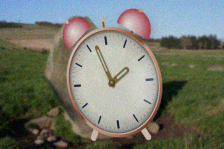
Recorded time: **1:57**
